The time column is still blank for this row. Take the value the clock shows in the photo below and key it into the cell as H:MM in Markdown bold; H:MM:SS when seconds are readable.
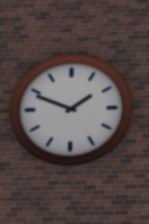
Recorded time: **1:49**
